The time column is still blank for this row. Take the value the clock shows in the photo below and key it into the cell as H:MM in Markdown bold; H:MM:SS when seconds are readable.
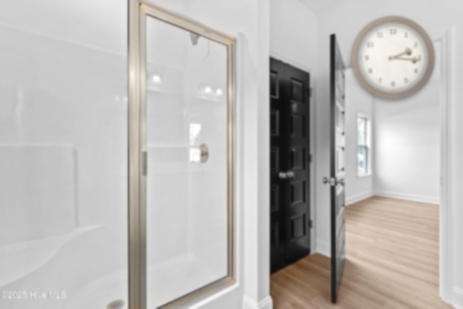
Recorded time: **2:16**
